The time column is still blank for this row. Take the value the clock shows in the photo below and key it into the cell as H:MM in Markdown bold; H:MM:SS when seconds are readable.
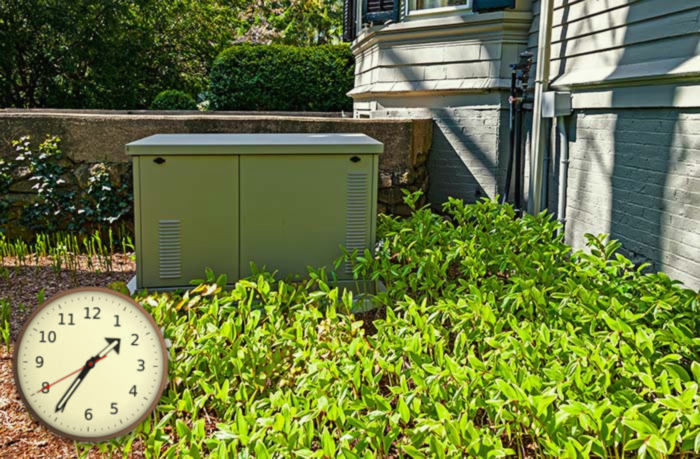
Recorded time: **1:35:40**
